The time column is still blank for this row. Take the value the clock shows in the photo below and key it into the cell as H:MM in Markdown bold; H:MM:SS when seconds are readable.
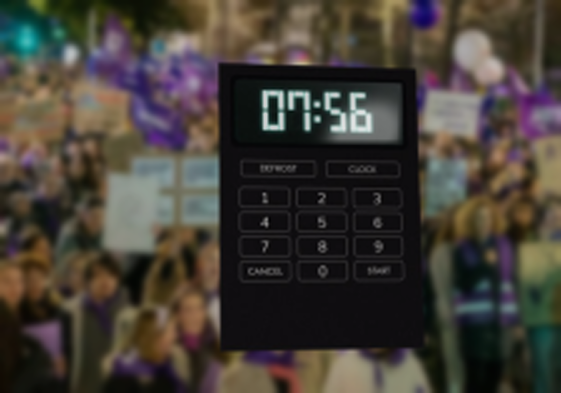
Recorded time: **7:56**
